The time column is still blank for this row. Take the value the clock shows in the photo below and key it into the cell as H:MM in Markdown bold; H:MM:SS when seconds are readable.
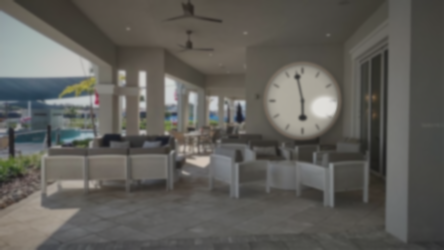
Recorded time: **5:58**
